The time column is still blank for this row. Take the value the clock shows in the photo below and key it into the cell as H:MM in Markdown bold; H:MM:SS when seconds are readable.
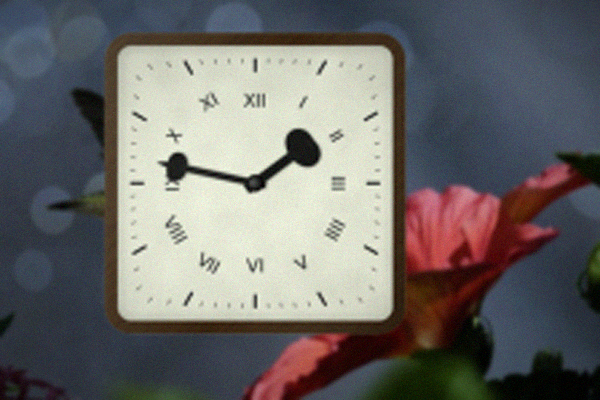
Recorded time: **1:47**
